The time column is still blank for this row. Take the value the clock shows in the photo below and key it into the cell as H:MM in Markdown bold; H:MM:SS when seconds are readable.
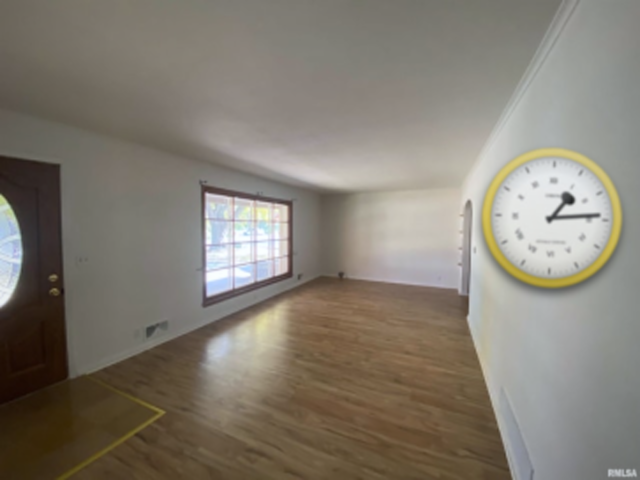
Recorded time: **1:14**
